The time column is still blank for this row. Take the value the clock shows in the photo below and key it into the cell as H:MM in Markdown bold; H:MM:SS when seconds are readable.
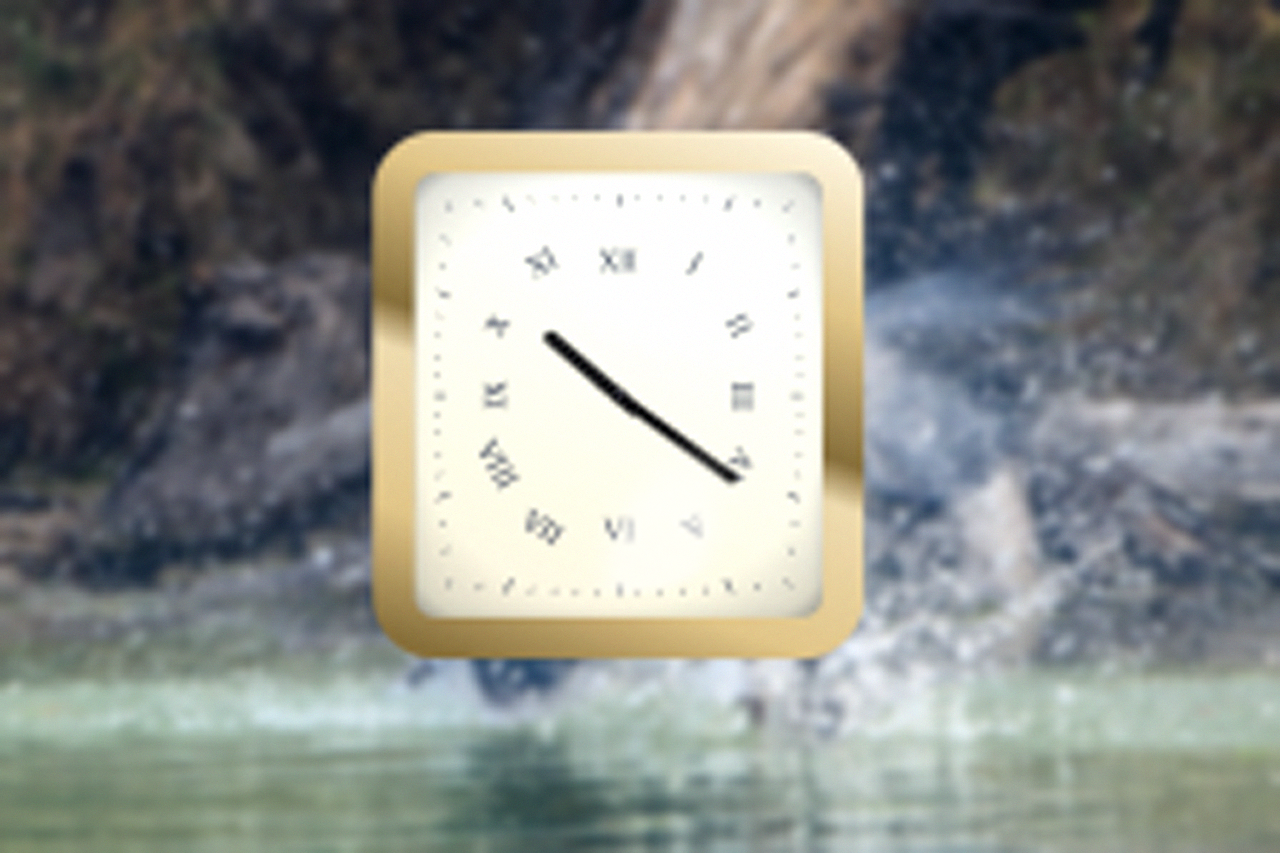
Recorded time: **10:21**
